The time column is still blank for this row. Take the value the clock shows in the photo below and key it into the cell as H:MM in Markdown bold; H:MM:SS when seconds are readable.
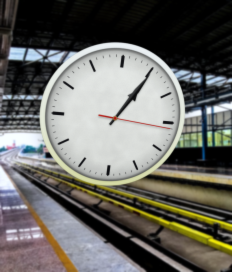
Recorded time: **1:05:16**
